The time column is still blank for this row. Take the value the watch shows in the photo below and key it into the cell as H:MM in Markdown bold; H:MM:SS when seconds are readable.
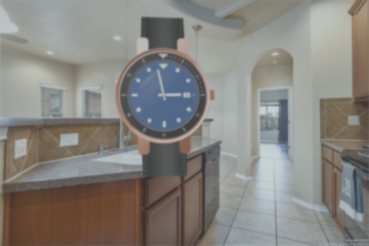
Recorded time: **2:58**
